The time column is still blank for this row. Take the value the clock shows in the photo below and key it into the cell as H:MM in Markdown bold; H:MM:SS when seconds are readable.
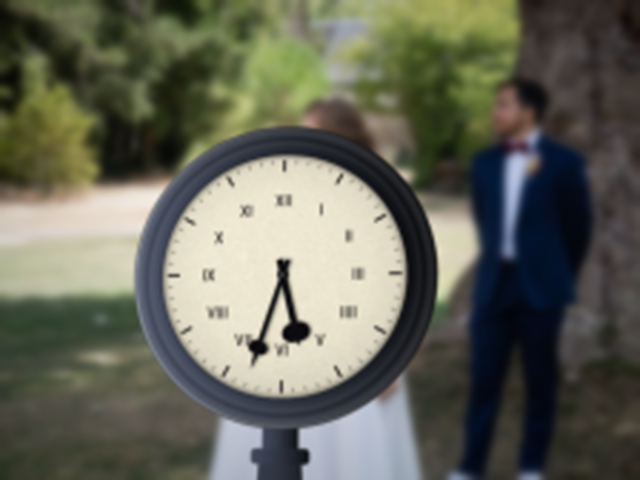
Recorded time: **5:33**
